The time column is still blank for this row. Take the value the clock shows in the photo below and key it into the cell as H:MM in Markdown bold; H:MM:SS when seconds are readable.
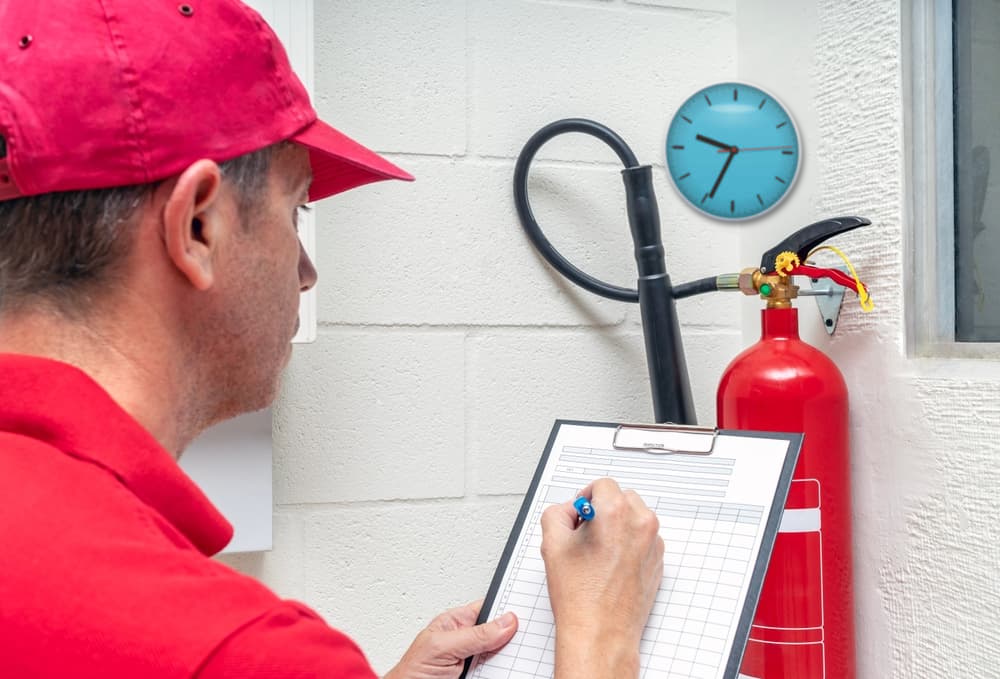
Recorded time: **9:34:14**
